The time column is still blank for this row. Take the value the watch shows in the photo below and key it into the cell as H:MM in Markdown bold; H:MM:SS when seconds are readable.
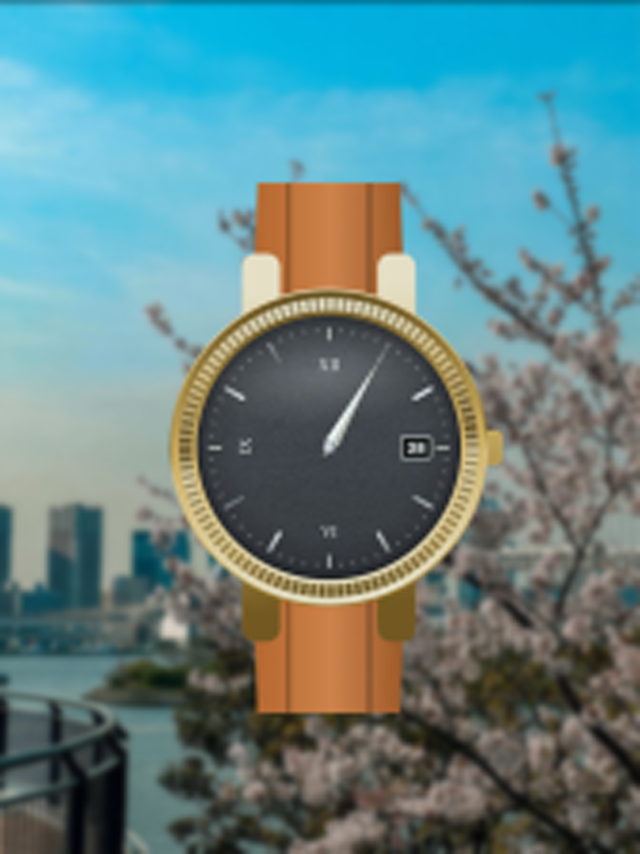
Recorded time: **1:05**
